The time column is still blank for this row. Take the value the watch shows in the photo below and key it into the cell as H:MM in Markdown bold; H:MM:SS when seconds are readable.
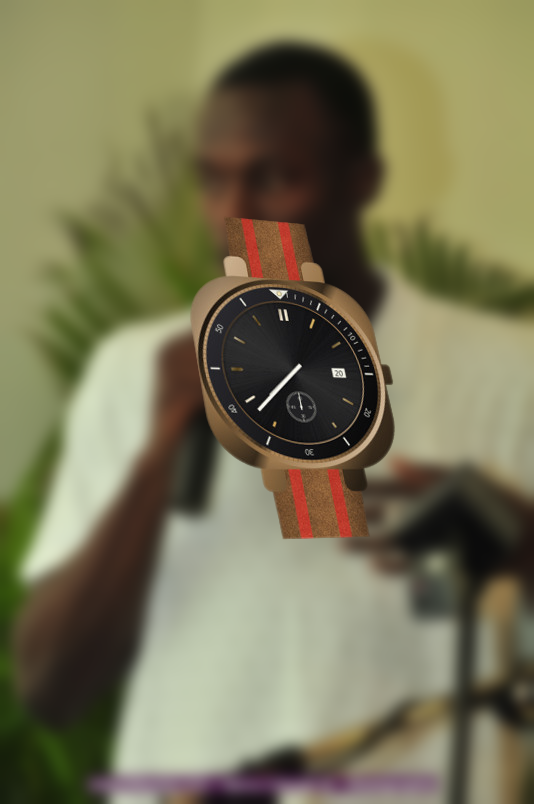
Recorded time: **7:38**
